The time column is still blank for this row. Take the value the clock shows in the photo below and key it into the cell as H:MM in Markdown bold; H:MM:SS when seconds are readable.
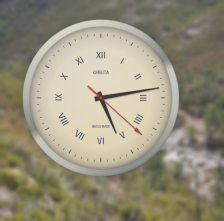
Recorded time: **5:13:22**
